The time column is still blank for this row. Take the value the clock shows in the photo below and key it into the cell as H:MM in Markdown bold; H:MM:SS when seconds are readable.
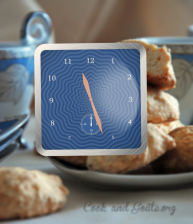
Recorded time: **11:27**
